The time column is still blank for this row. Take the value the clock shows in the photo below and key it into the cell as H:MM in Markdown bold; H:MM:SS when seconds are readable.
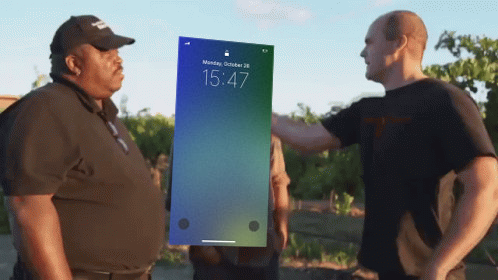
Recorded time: **15:47**
